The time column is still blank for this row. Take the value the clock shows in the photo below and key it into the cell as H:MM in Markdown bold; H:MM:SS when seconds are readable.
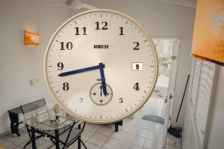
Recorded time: **5:43**
